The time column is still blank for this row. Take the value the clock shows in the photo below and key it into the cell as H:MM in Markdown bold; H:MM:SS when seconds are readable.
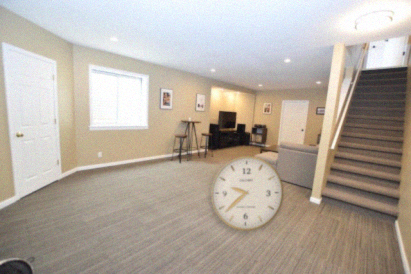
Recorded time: **9:38**
